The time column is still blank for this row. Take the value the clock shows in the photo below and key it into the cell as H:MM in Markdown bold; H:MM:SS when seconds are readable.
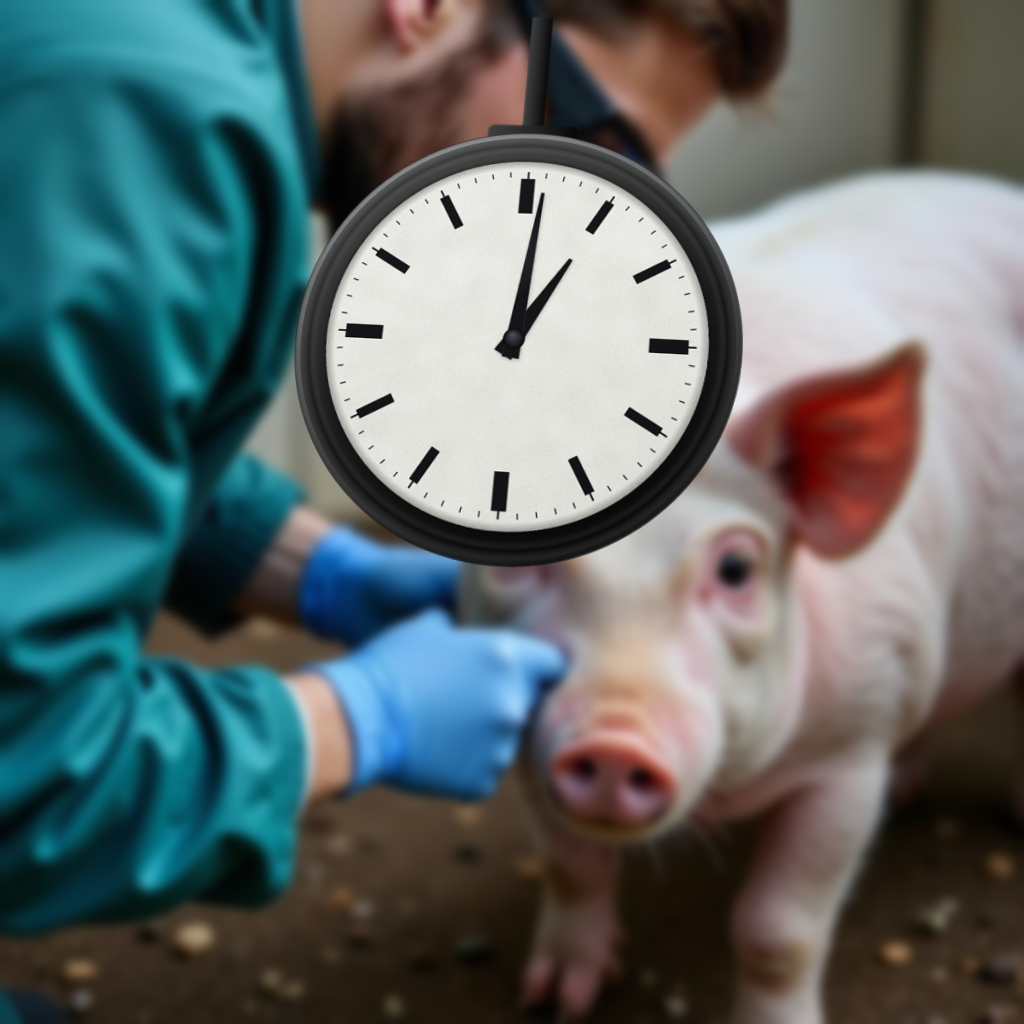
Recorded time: **1:01**
